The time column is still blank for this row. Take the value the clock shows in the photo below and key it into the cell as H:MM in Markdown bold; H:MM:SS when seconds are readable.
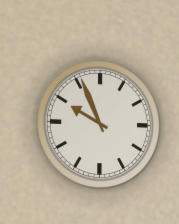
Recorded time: **9:56**
